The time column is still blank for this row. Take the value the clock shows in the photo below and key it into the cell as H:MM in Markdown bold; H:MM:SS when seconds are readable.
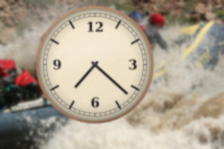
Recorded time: **7:22**
